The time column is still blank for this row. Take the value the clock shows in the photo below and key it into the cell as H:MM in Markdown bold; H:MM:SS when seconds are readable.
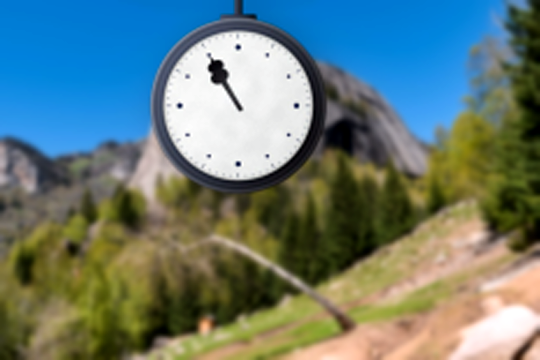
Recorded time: **10:55**
